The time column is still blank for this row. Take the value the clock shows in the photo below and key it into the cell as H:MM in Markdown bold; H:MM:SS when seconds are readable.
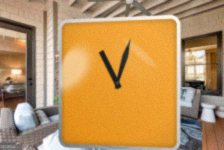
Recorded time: **11:03**
